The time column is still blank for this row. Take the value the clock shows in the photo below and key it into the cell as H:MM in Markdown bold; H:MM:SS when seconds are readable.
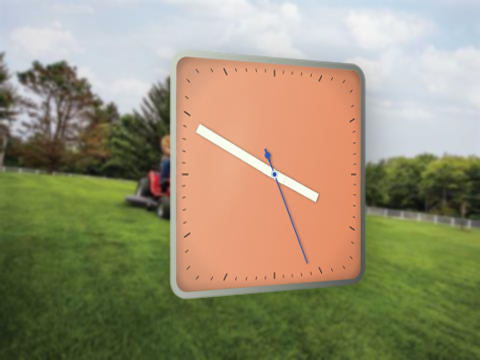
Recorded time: **3:49:26**
